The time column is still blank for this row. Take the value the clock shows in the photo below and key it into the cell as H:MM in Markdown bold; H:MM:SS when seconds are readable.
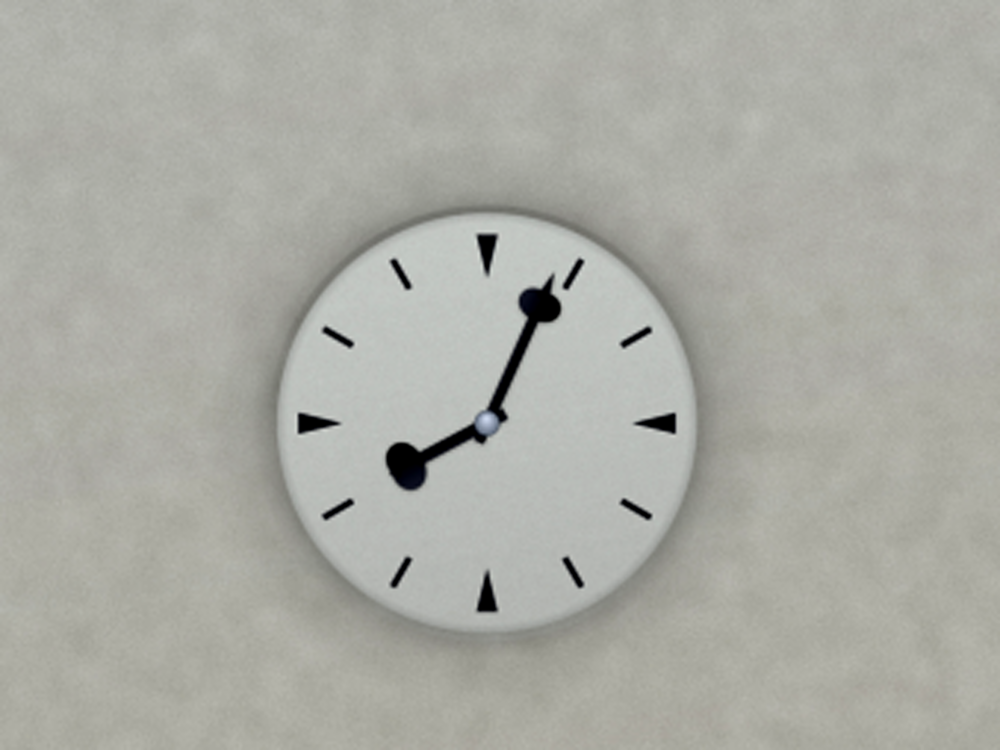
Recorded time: **8:04**
